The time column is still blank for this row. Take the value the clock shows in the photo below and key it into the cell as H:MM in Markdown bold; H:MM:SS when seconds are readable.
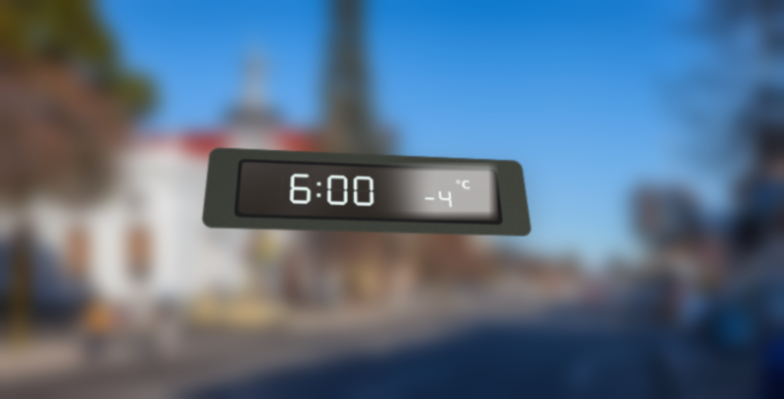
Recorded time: **6:00**
